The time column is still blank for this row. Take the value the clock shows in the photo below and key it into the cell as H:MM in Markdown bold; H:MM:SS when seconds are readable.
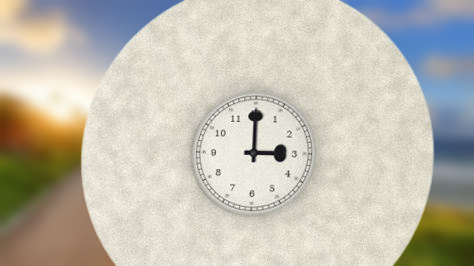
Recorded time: **3:00**
